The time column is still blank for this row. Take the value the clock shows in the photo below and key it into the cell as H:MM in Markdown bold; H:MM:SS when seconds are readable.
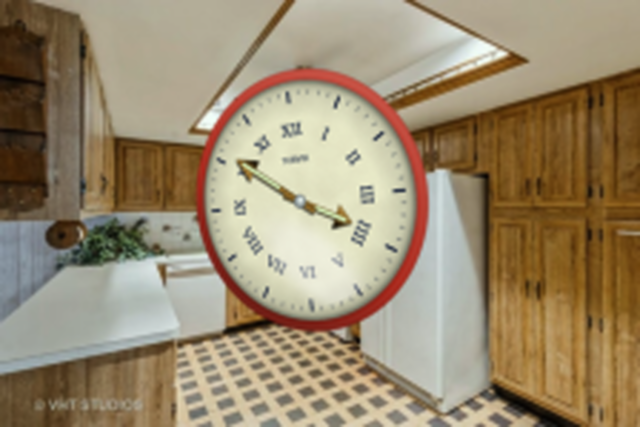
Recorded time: **3:51**
